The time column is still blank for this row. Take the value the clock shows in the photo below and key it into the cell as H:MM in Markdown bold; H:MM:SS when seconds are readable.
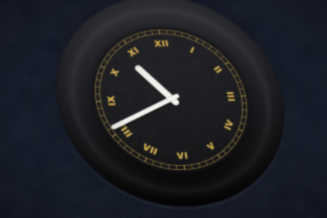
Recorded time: **10:41**
